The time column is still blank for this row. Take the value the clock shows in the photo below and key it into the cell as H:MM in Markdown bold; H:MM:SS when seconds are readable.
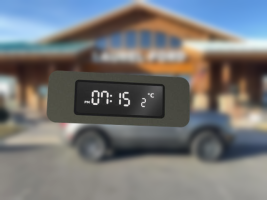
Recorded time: **7:15**
